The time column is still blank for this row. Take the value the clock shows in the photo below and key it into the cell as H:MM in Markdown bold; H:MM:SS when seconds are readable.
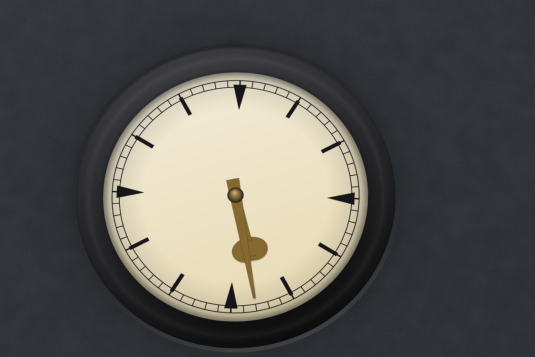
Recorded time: **5:28**
